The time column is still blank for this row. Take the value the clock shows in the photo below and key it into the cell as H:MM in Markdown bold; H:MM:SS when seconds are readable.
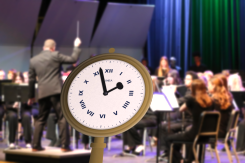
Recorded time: **1:57**
